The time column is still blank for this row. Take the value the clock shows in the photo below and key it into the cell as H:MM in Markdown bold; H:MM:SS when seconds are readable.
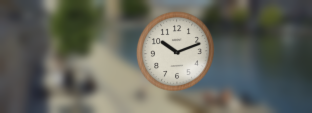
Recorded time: **10:12**
